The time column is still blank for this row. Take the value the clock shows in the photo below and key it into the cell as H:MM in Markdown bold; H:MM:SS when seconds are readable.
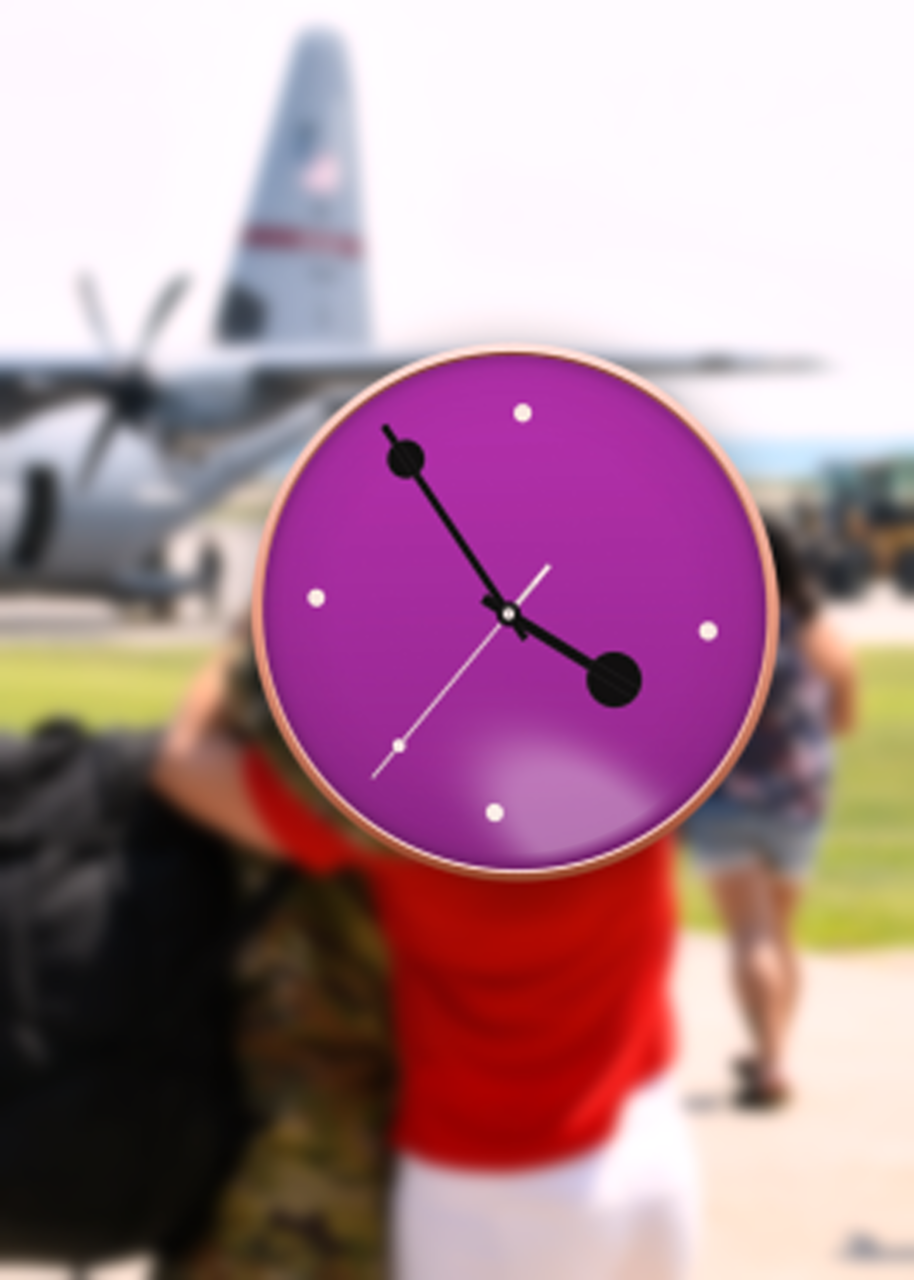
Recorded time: **3:53:36**
